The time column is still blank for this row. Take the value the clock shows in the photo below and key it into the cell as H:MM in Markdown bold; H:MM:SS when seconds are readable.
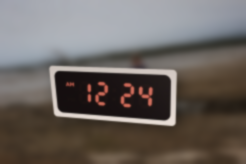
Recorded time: **12:24**
